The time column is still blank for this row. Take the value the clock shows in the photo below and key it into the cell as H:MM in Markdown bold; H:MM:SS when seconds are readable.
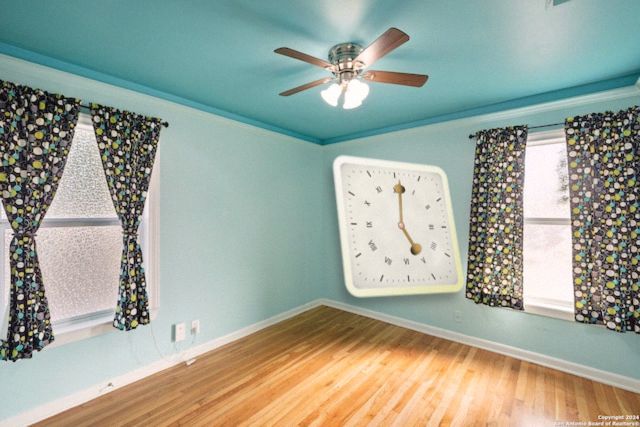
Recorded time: **5:01**
